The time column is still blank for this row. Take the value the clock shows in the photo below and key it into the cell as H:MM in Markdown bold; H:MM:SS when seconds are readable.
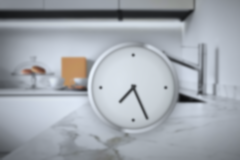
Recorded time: **7:26**
